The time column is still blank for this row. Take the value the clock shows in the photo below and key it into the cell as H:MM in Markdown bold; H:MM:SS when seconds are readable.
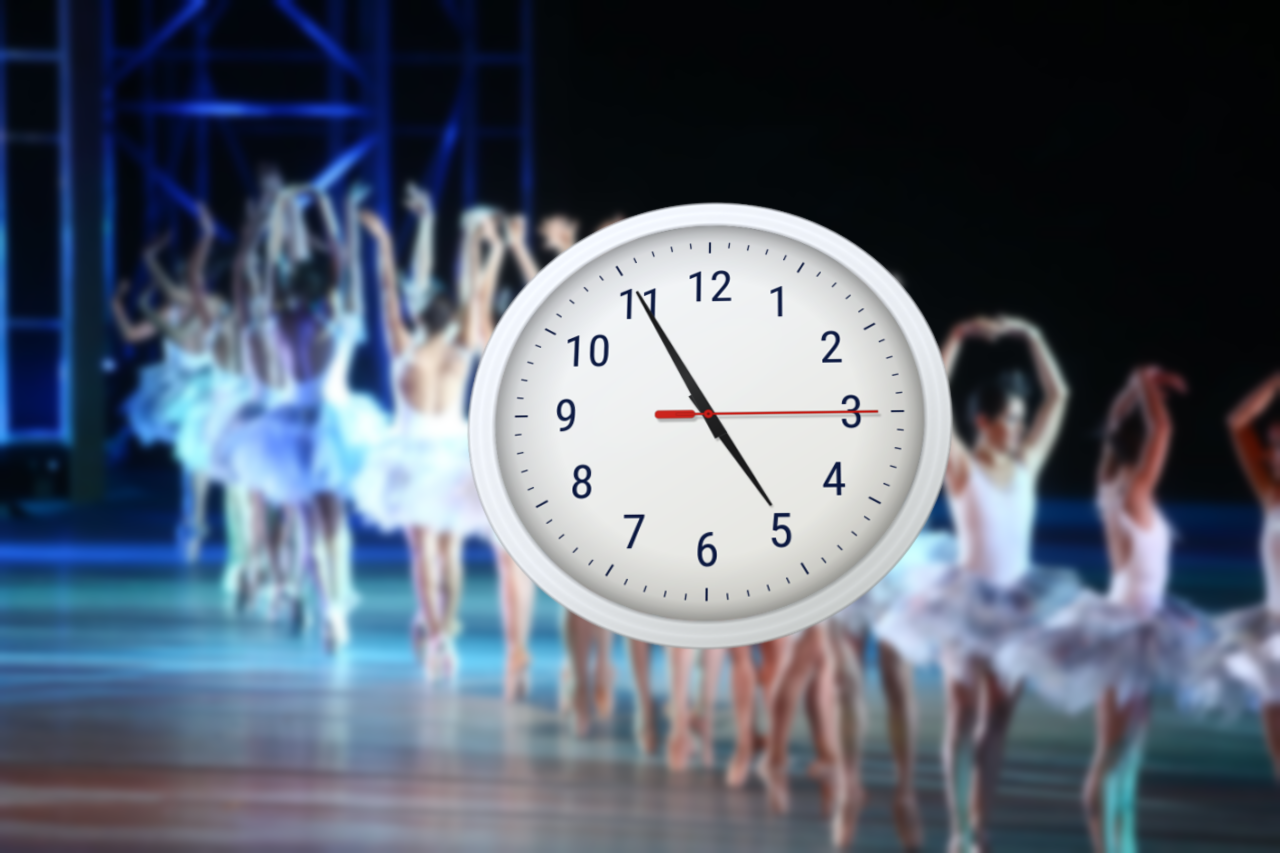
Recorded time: **4:55:15**
